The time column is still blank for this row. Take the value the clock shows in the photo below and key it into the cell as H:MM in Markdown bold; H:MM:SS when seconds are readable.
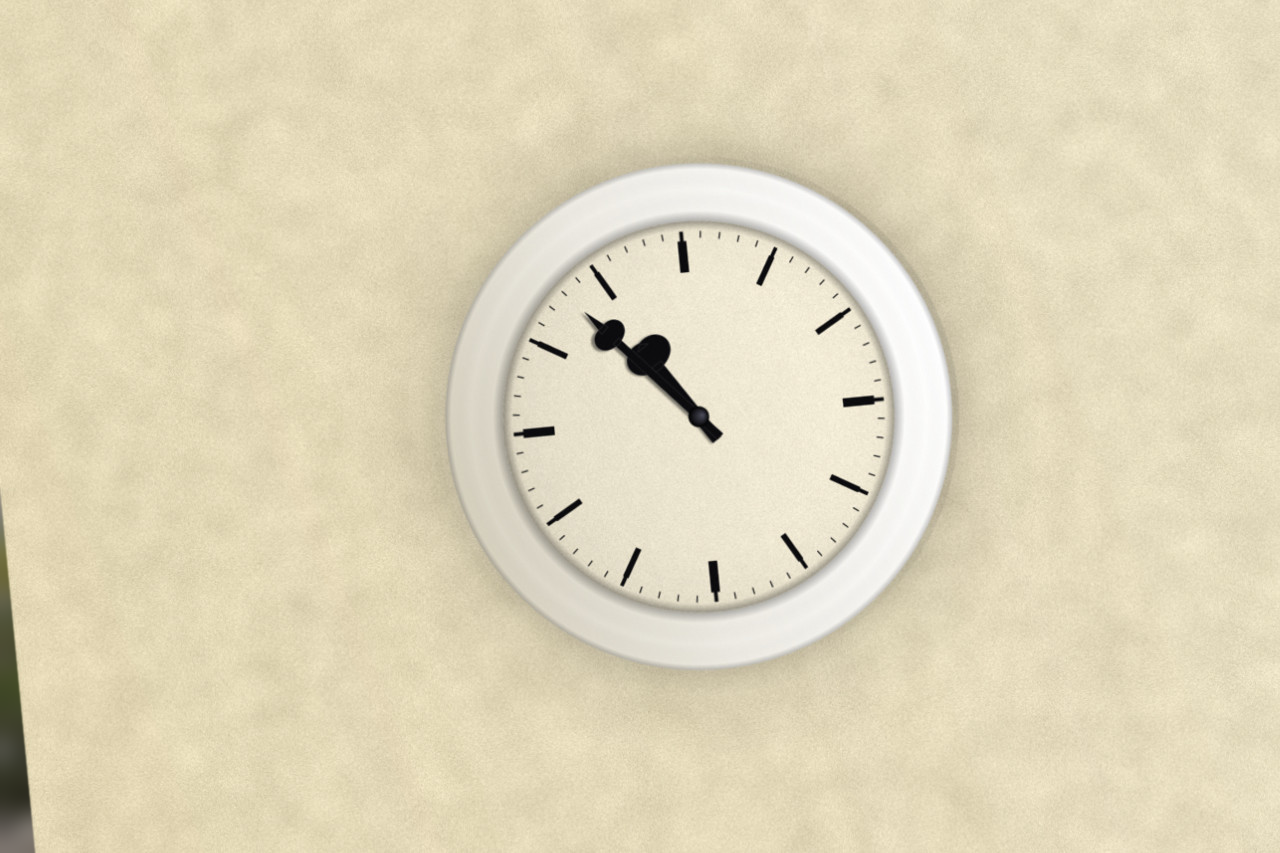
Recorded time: **10:53**
